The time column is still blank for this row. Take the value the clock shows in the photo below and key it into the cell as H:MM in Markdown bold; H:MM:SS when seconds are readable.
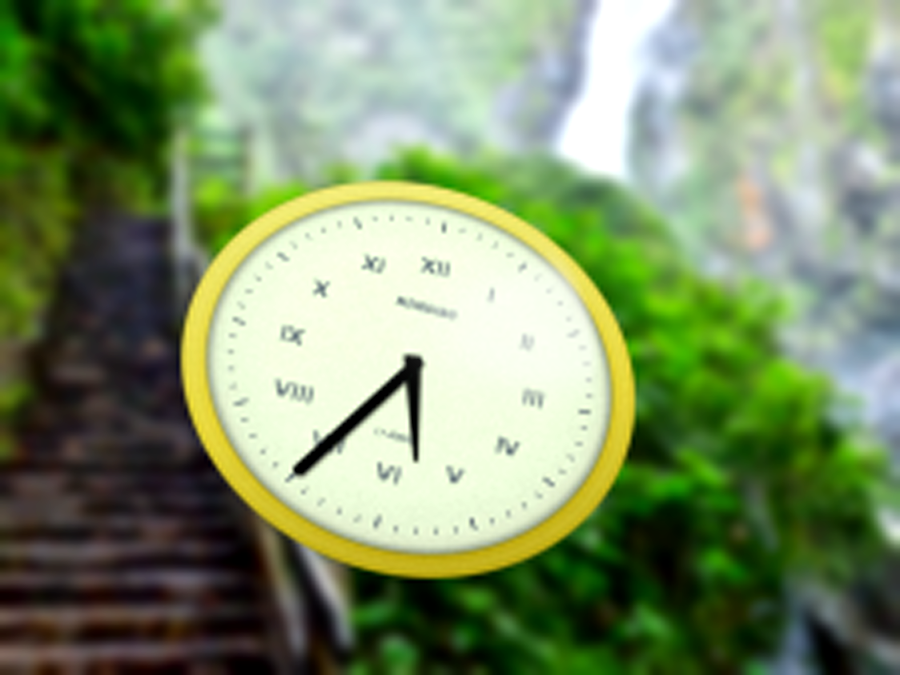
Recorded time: **5:35**
